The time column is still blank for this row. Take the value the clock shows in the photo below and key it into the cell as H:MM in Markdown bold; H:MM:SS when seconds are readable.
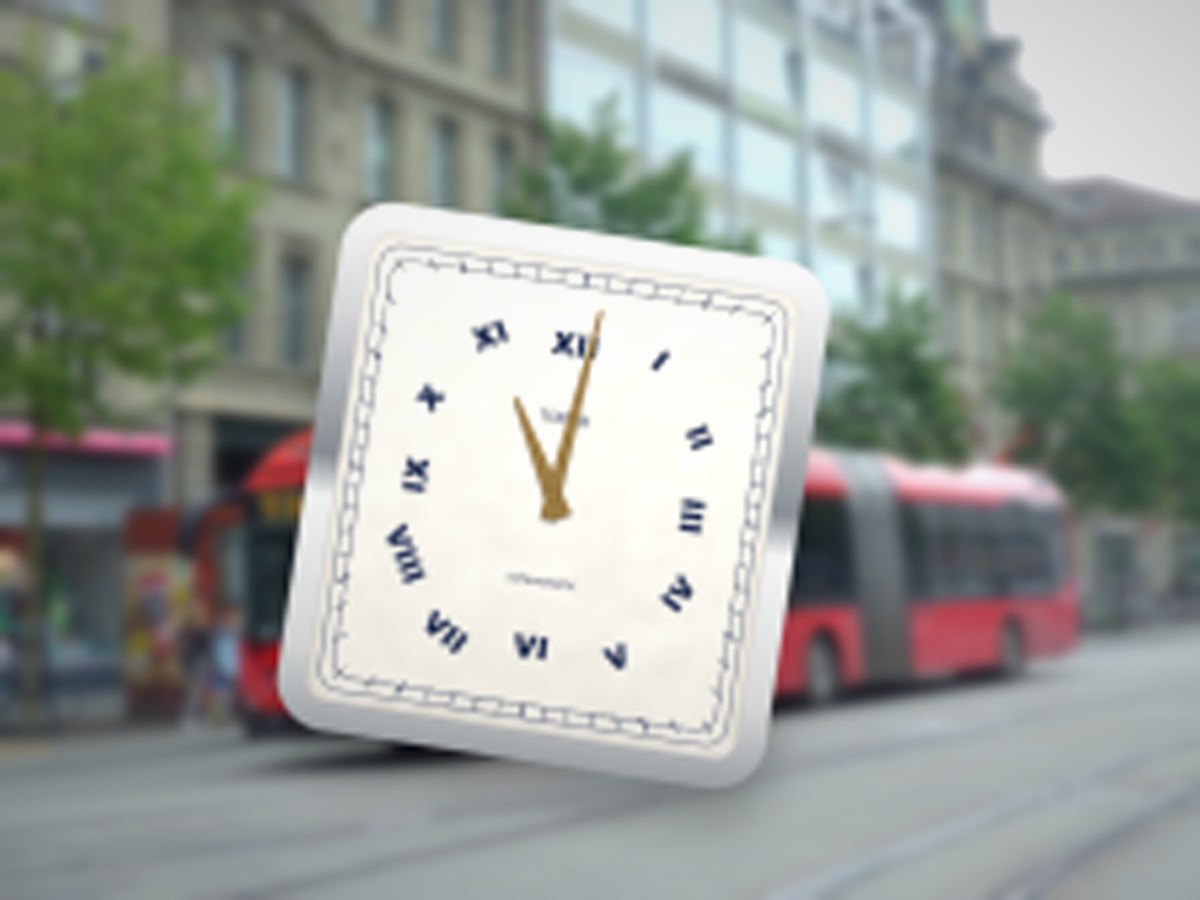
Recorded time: **11:01**
